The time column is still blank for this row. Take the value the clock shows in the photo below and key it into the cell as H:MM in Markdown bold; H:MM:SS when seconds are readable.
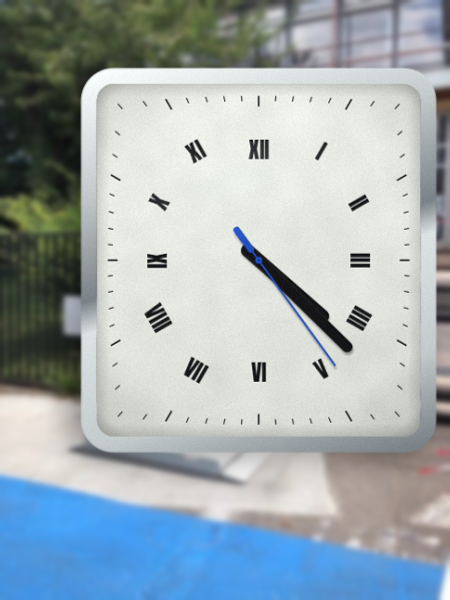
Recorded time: **4:22:24**
